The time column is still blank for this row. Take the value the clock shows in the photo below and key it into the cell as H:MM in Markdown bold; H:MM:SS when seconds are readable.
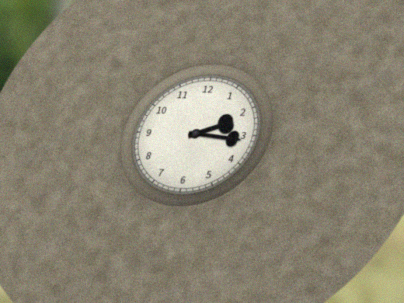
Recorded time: **2:16**
